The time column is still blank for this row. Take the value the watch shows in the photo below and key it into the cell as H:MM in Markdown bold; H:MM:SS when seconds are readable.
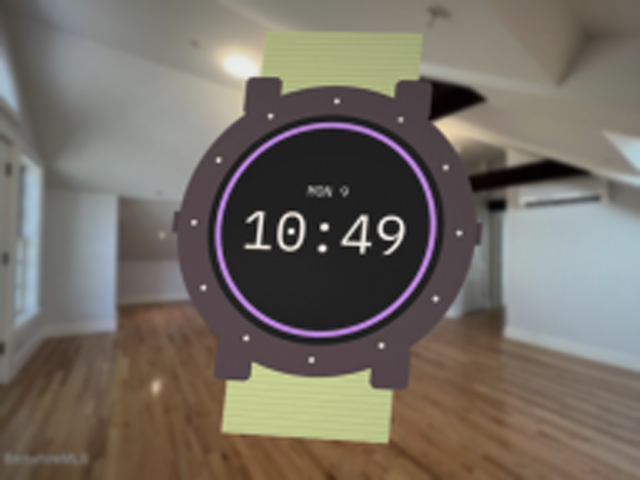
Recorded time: **10:49**
